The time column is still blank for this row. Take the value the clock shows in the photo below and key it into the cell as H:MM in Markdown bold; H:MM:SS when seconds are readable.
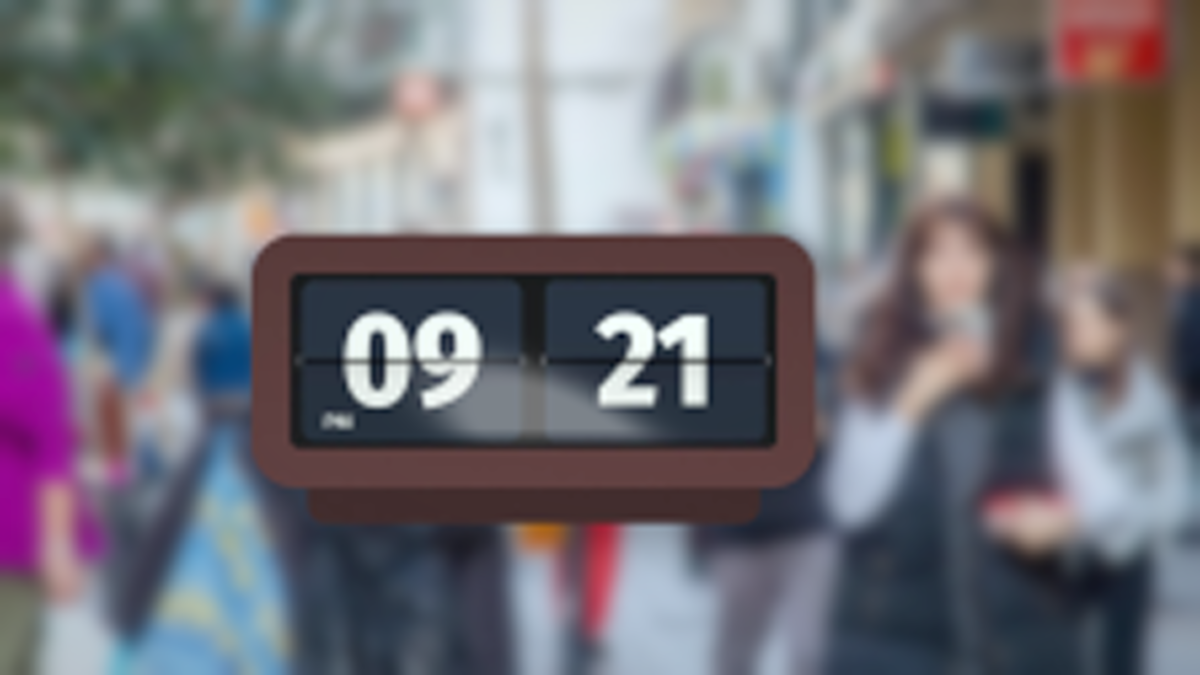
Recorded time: **9:21**
